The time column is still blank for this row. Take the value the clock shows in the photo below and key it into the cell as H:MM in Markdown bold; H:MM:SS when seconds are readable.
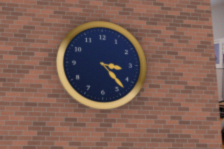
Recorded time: **3:23**
